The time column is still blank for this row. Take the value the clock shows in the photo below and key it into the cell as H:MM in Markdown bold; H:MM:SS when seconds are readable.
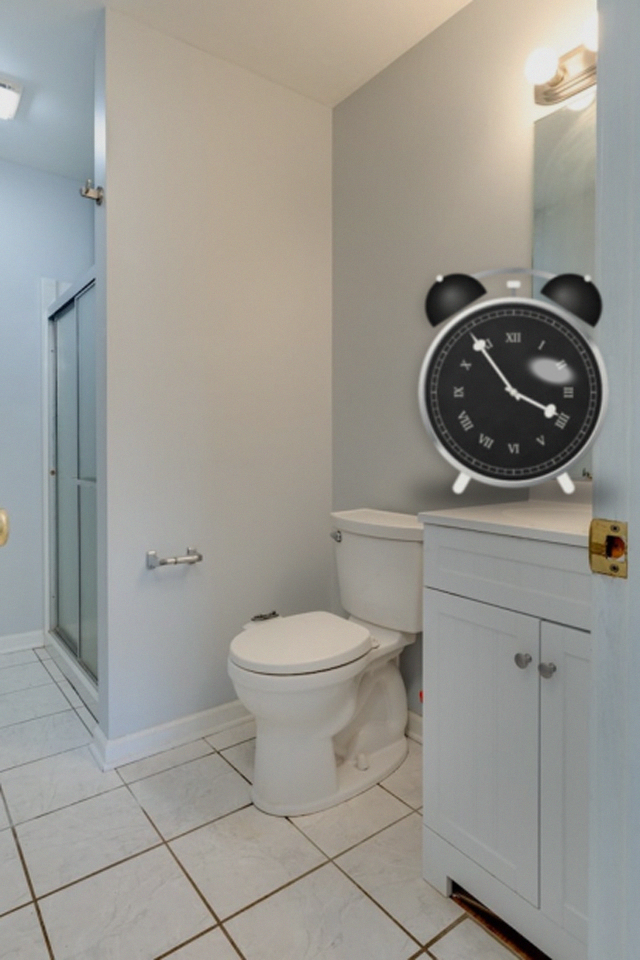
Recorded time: **3:54**
